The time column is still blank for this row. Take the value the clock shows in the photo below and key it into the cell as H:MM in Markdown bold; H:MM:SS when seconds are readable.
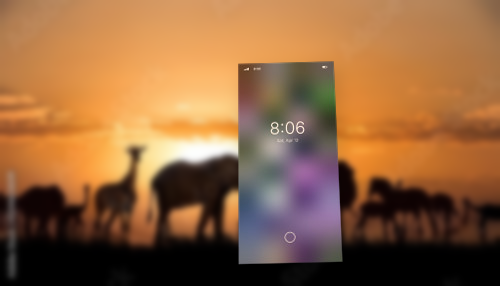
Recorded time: **8:06**
